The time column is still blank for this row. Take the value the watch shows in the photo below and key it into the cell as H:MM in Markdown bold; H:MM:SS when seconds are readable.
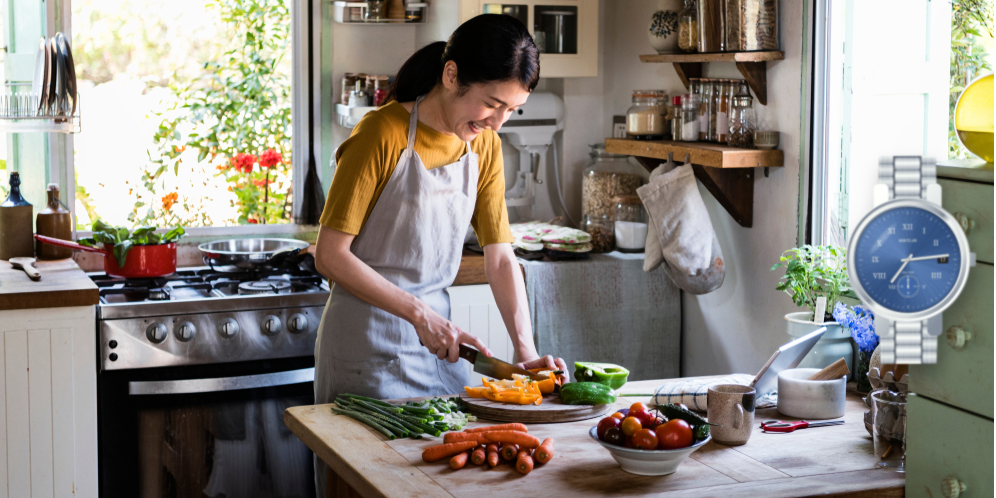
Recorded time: **7:14**
